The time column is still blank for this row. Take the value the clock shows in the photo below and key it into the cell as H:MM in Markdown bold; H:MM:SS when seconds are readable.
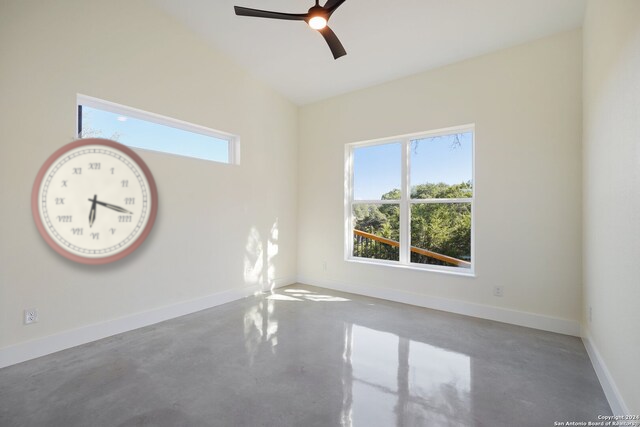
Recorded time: **6:18**
